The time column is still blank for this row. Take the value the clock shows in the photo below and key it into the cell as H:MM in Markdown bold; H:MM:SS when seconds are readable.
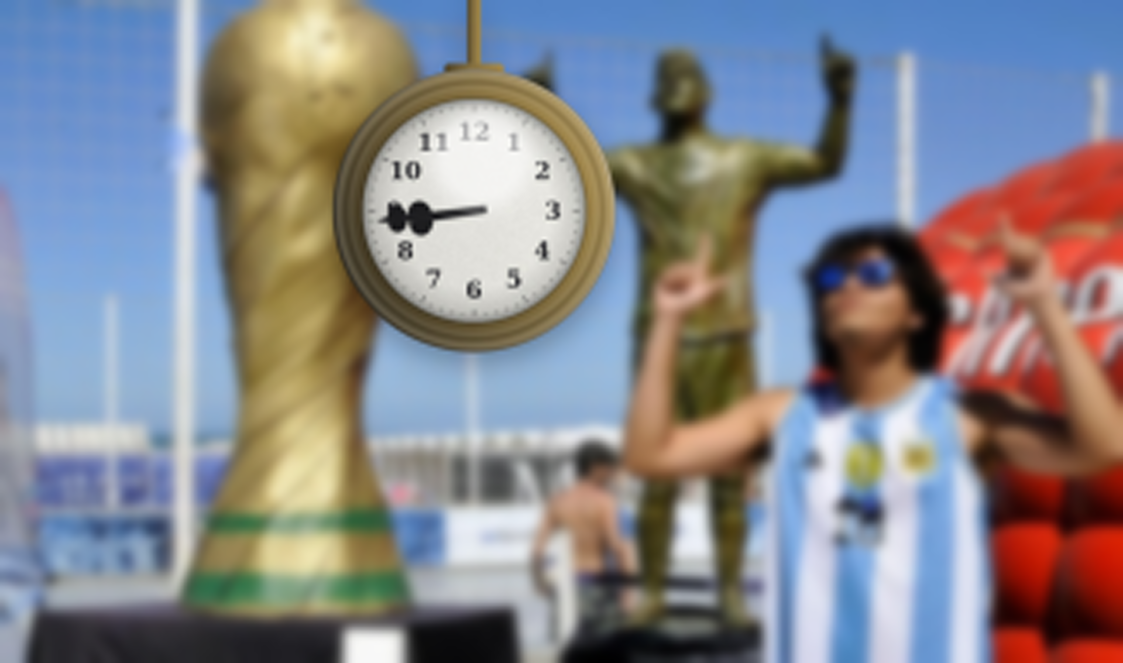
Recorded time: **8:44**
